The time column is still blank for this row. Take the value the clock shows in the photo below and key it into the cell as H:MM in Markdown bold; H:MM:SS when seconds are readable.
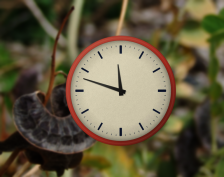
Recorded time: **11:48**
